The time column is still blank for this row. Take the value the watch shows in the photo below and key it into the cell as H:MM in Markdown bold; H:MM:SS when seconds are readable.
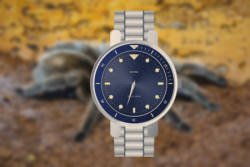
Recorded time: **6:33**
